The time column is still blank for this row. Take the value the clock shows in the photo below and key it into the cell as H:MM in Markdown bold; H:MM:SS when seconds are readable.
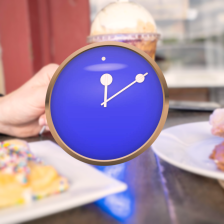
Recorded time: **12:10**
